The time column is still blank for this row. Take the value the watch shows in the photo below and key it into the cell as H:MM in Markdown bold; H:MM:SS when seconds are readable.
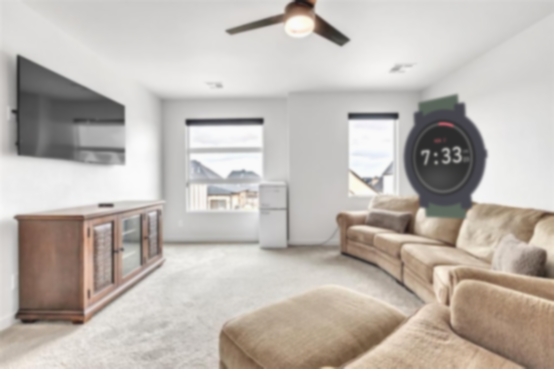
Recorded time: **7:33**
